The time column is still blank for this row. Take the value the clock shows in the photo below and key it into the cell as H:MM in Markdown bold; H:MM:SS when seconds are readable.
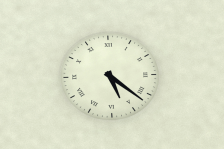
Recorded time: **5:22**
